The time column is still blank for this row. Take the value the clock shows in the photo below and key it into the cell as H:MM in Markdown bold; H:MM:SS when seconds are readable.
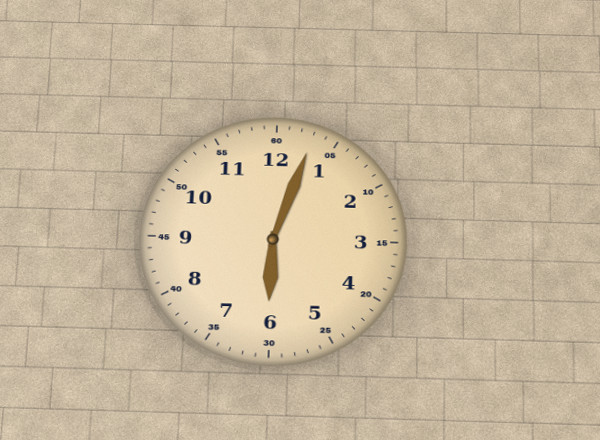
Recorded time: **6:03**
